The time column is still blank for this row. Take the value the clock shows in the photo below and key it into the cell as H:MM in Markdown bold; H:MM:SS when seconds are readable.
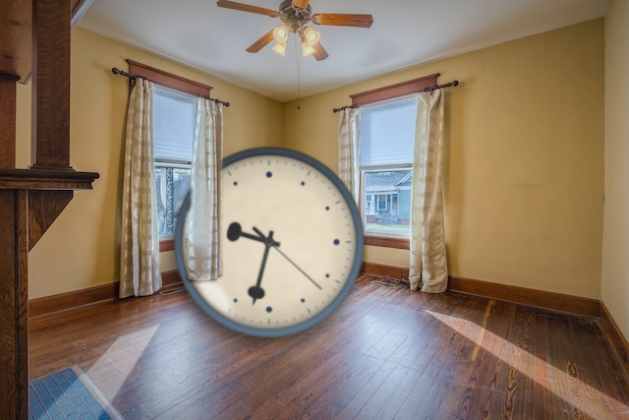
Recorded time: **9:32:22**
